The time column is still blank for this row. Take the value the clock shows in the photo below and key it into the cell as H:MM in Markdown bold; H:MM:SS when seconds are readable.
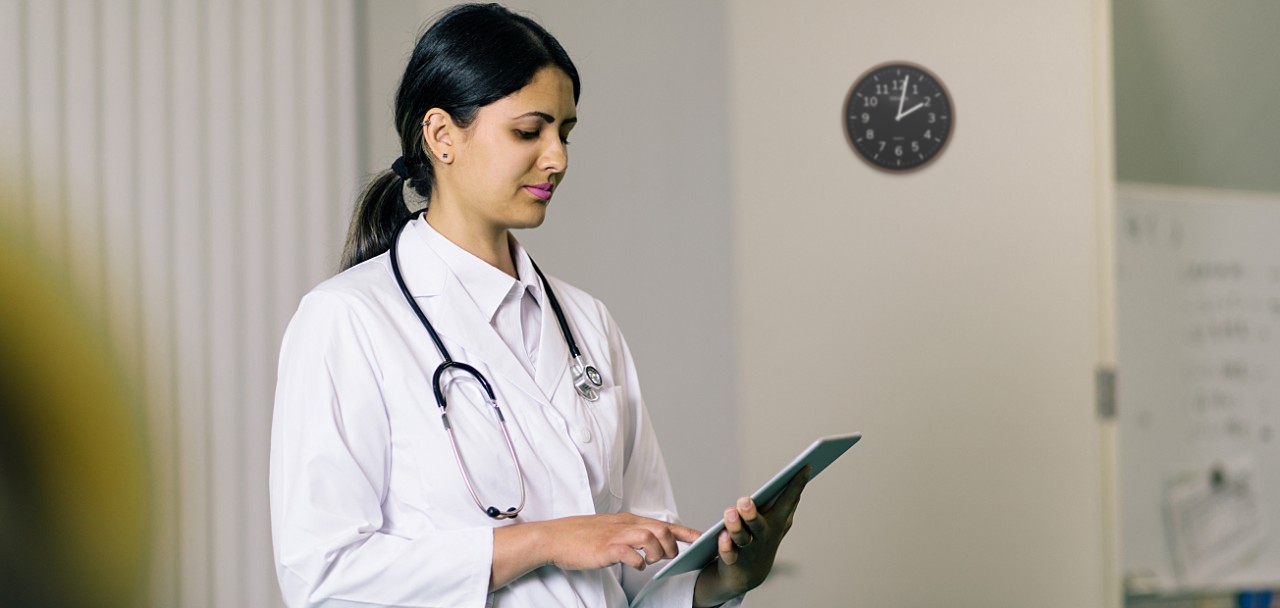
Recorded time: **2:02**
